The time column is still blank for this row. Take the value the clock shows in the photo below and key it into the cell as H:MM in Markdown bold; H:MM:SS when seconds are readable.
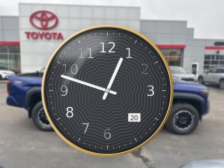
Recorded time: **12:48**
